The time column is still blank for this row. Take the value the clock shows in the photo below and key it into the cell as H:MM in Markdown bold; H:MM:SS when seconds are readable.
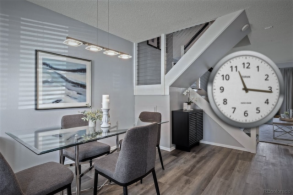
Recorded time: **11:16**
